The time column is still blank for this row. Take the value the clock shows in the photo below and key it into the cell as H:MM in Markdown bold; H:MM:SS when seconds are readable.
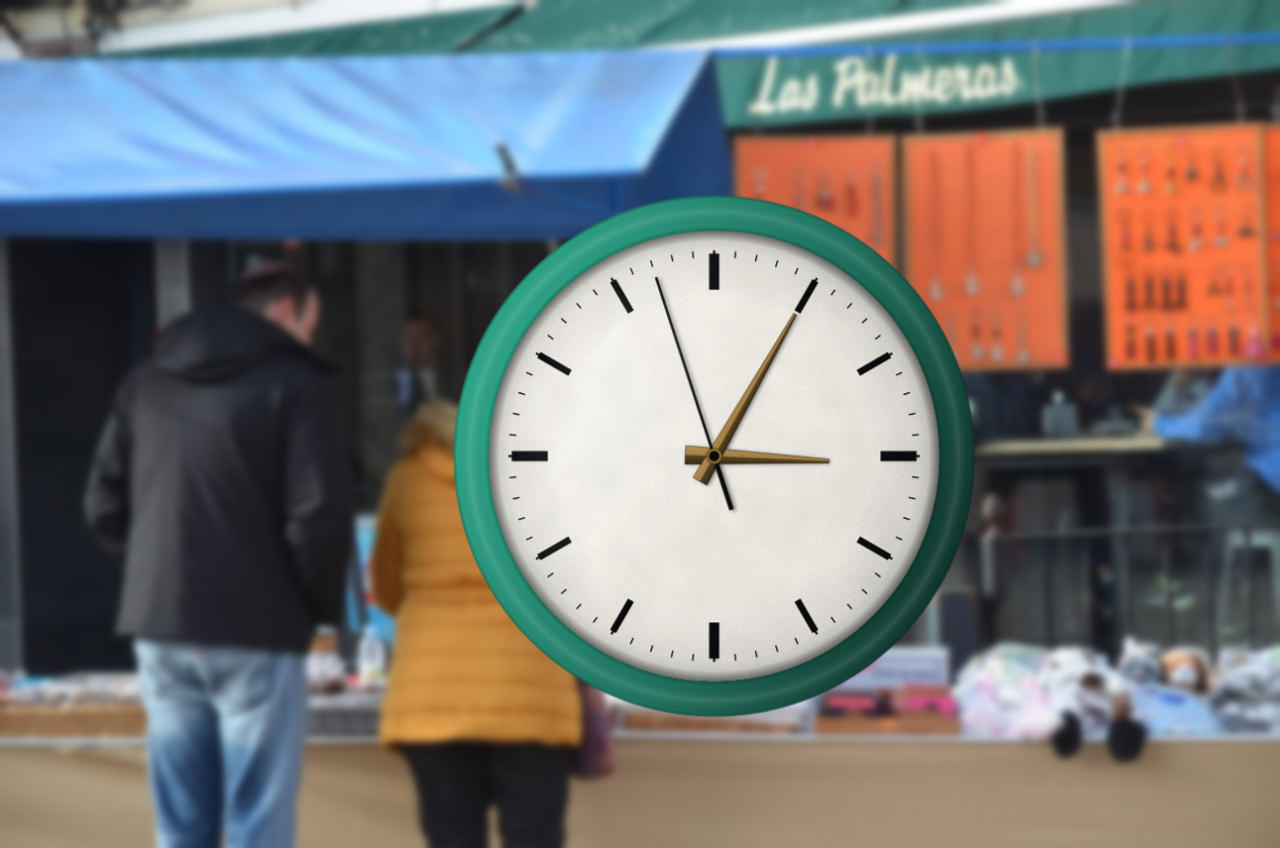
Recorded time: **3:04:57**
